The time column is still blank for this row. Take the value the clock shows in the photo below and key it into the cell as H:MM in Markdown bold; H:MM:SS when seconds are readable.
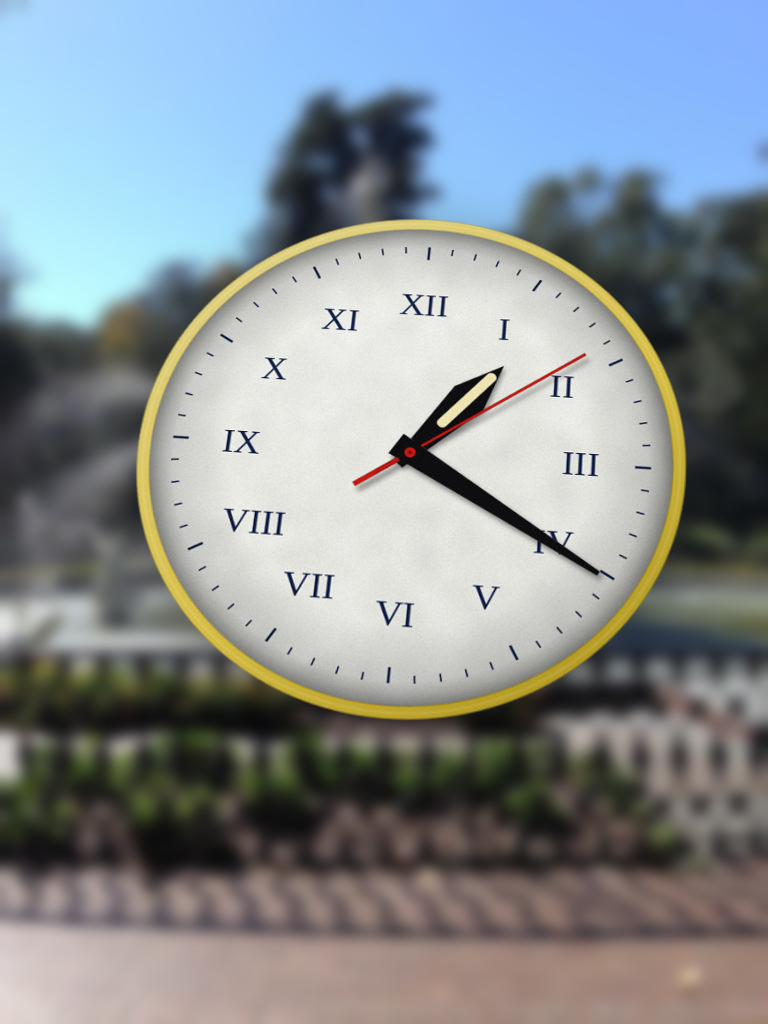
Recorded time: **1:20:09**
